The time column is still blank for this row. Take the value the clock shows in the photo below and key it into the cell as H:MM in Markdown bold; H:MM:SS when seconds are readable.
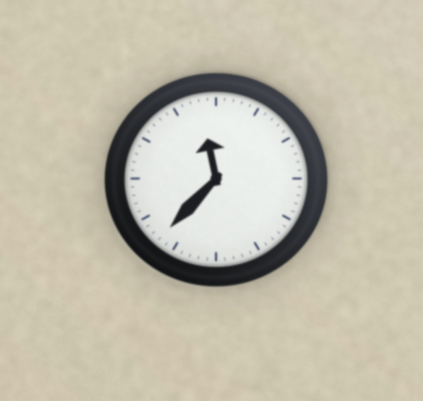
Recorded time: **11:37**
